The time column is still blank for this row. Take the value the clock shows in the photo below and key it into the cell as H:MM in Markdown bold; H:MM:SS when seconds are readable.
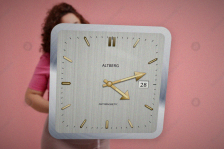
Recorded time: **4:12**
